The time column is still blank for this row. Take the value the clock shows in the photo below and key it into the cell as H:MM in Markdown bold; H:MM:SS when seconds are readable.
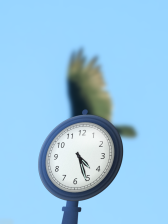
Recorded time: **4:26**
